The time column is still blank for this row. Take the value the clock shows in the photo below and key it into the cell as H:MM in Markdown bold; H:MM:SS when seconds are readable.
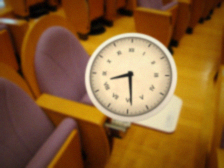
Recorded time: **8:29**
